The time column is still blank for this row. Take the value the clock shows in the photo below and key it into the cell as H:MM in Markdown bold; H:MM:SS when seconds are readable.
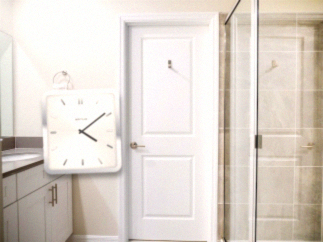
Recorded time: **4:09**
